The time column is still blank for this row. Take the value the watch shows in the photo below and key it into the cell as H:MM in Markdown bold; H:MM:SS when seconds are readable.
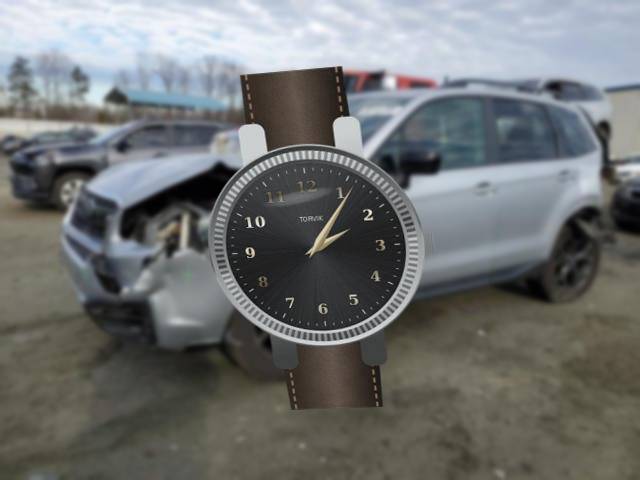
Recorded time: **2:06**
